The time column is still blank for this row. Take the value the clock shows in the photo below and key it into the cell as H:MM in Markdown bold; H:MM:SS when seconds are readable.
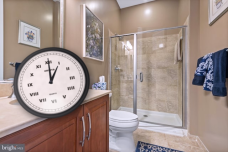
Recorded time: **1:00**
